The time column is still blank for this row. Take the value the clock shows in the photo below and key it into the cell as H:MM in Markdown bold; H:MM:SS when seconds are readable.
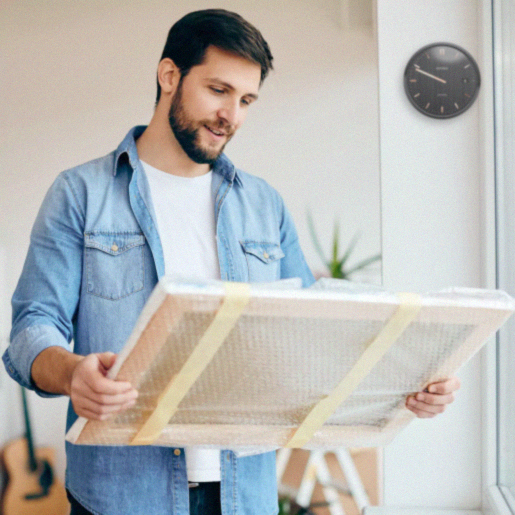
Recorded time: **9:49**
